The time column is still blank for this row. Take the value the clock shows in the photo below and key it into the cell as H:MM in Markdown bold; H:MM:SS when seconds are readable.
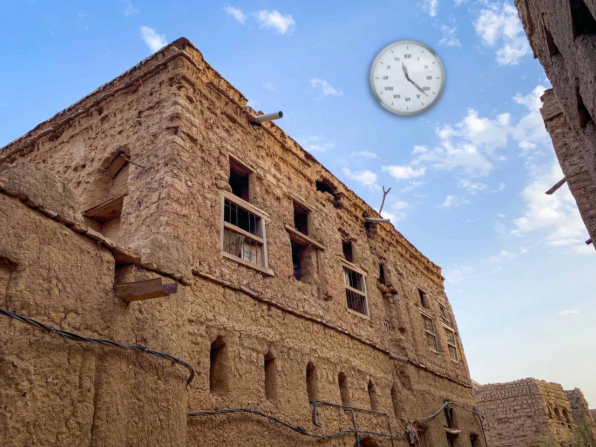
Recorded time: **11:22**
